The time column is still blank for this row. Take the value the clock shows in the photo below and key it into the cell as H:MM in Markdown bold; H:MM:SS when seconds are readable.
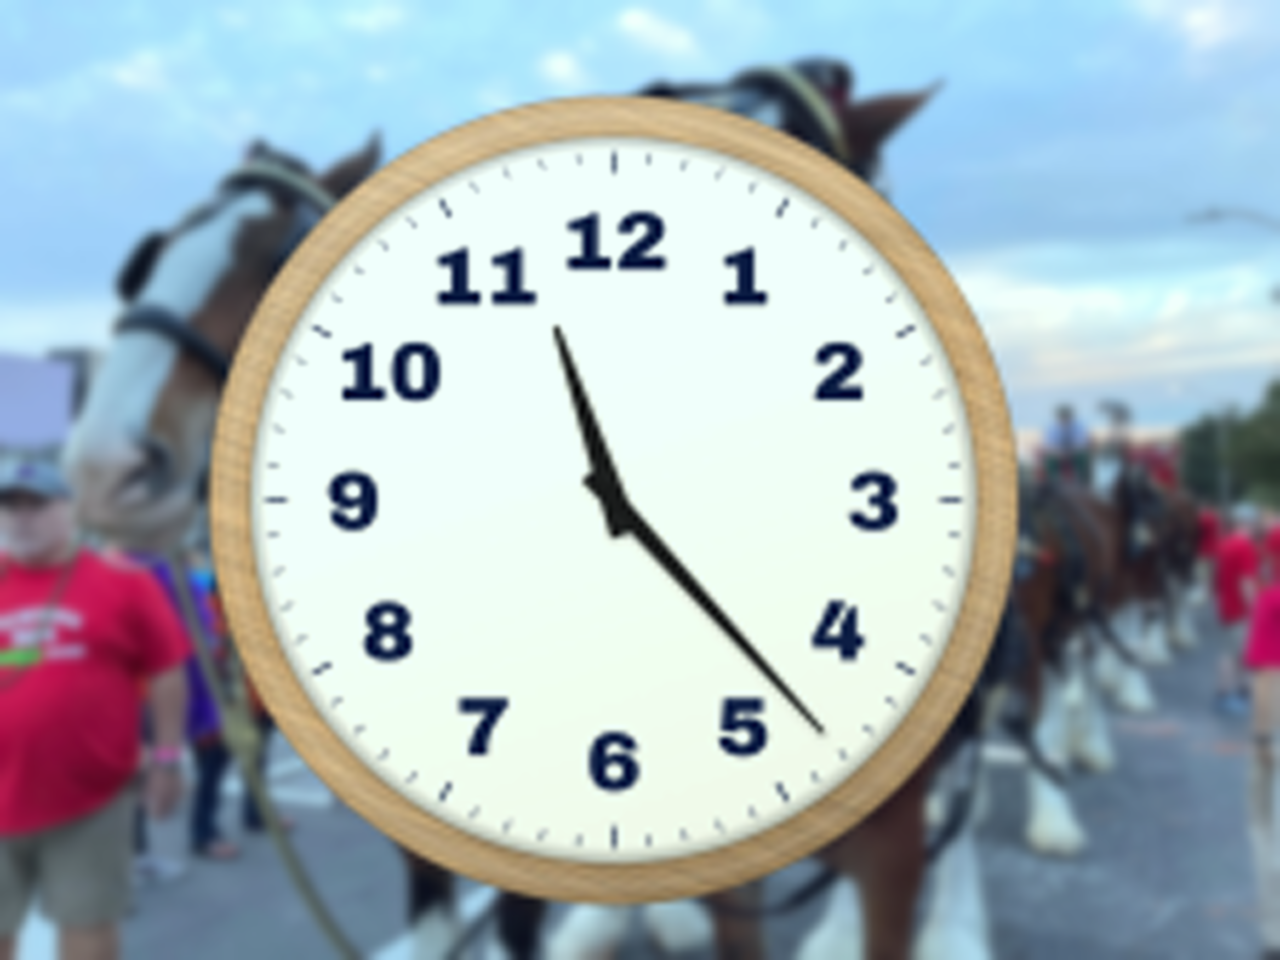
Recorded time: **11:23**
